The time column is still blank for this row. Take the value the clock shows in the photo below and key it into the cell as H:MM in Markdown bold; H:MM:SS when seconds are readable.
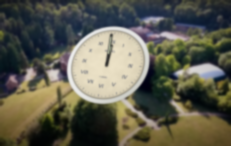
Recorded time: **11:59**
